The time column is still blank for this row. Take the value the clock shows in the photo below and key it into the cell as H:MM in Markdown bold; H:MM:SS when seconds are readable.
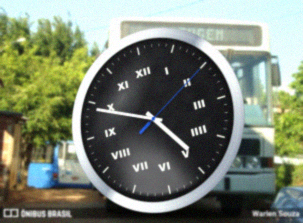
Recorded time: **4:49:10**
